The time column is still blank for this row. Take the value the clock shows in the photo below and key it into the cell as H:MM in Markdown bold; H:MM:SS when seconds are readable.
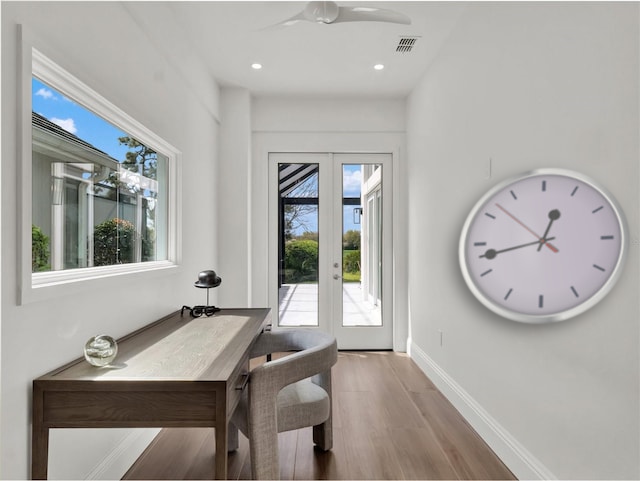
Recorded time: **12:42:52**
